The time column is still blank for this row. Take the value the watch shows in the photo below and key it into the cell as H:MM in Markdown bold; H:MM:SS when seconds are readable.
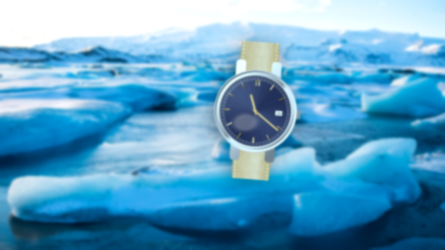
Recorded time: **11:21**
